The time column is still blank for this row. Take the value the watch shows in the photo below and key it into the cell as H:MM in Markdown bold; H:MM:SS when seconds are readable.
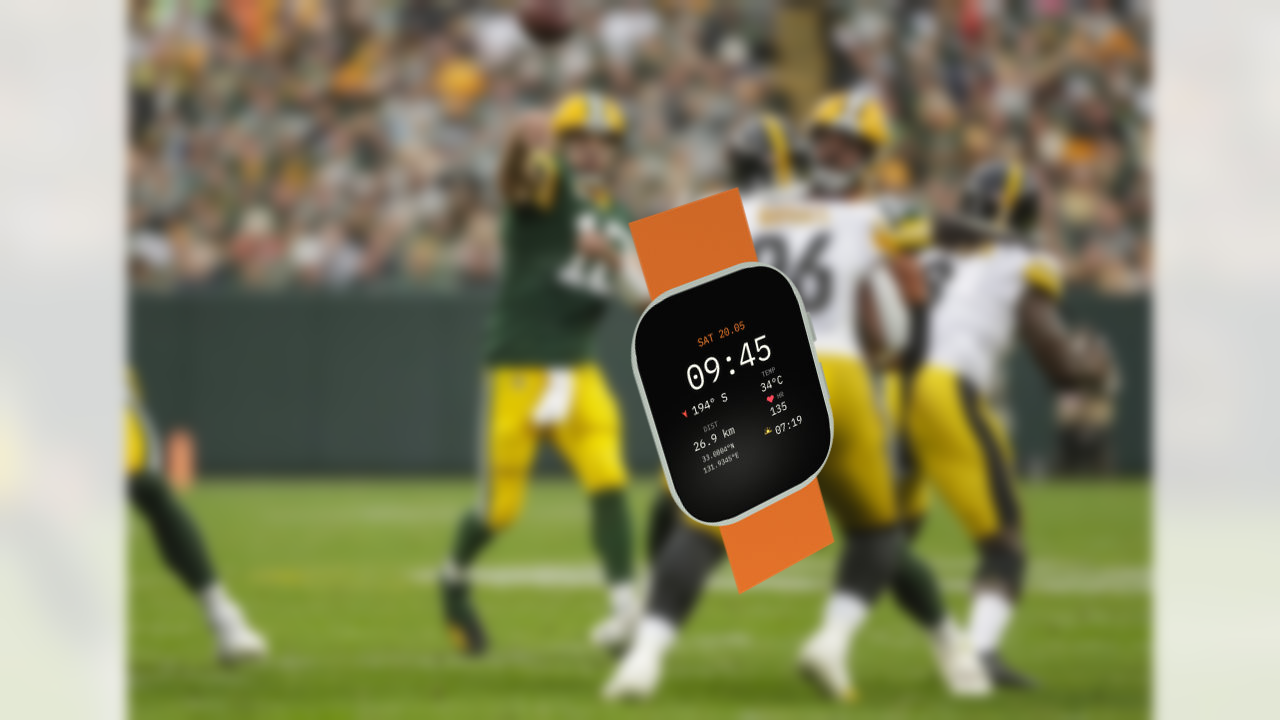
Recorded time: **9:45**
